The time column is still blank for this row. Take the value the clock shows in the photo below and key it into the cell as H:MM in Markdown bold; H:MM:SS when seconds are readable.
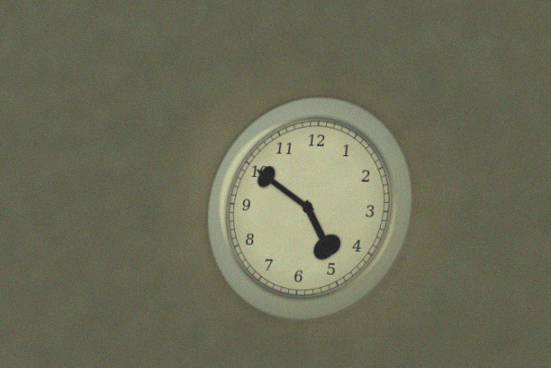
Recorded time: **4:50**
